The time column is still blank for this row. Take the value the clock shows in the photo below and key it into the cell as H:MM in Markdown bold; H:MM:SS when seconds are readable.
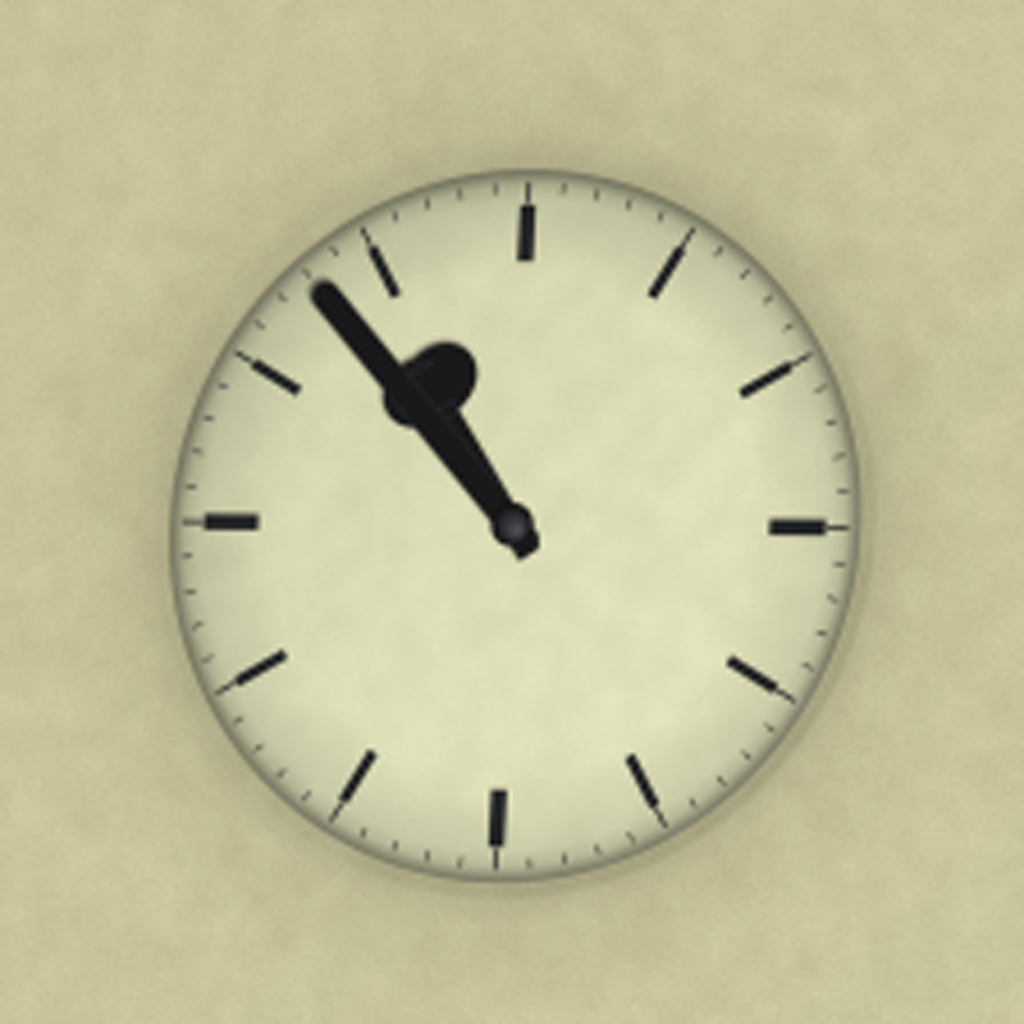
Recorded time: **10:53**
